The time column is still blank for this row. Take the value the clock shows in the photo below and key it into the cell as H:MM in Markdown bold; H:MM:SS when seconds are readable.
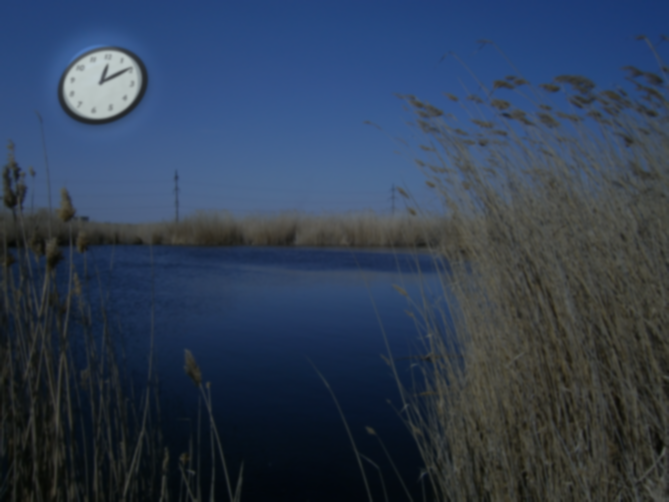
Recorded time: **12:09**
